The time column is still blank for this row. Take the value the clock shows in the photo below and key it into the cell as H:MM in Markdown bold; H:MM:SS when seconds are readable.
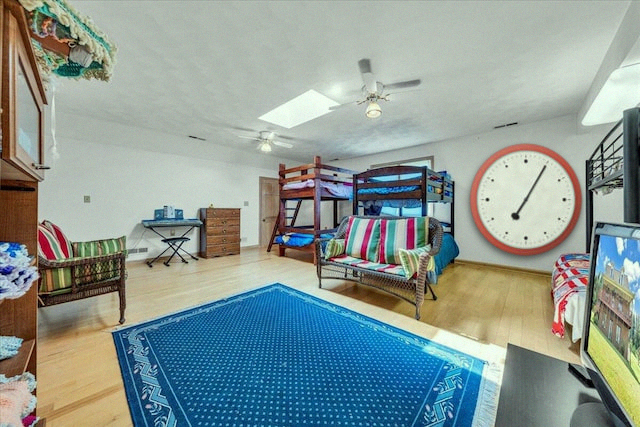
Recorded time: **7:05**
